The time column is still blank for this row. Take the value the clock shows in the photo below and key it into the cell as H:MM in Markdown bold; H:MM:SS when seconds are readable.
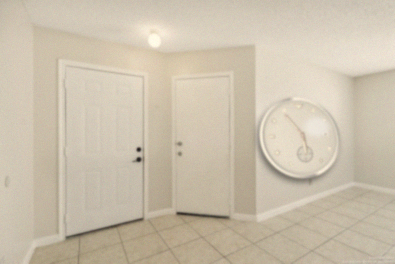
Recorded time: **5:54**
